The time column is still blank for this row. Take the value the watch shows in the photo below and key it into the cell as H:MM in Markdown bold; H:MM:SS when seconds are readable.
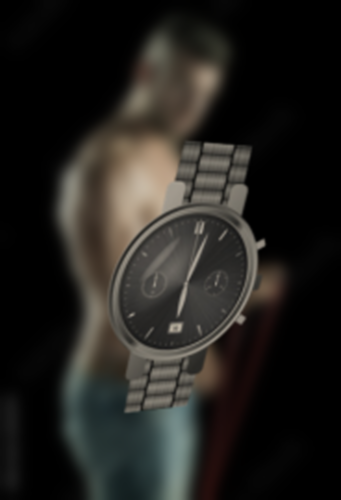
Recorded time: **6:02**
